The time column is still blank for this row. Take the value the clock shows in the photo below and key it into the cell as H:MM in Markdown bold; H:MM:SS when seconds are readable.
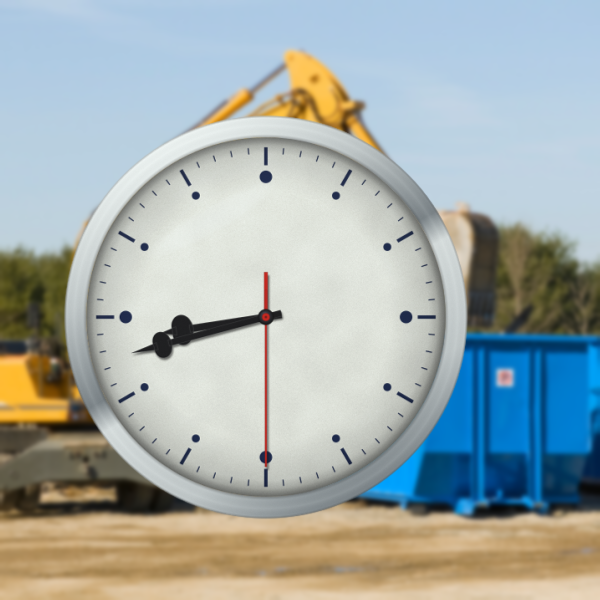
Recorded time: **8:42:30**
